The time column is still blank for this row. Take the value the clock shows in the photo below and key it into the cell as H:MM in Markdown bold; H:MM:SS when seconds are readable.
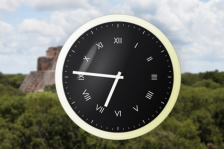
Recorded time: **6:46**
